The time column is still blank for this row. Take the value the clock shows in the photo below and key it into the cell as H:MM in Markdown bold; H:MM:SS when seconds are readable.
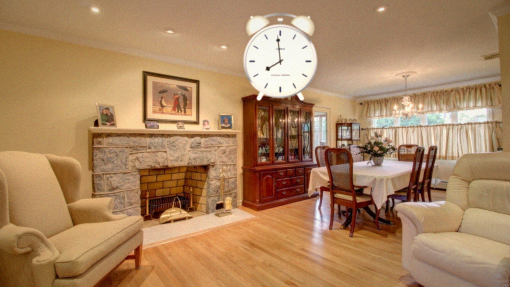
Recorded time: **7:59**
